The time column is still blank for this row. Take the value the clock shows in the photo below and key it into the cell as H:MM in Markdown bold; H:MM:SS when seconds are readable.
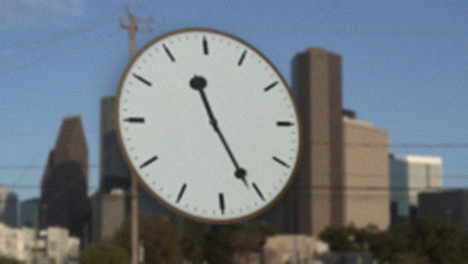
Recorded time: **11:26**
